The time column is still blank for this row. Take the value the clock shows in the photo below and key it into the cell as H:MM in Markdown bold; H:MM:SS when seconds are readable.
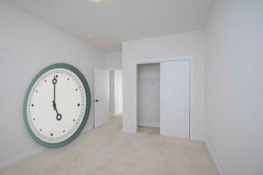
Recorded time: **4:59**
